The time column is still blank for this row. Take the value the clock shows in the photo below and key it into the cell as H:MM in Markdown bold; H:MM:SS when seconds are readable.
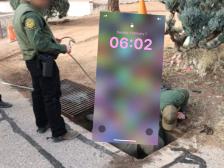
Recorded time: **6:02**
